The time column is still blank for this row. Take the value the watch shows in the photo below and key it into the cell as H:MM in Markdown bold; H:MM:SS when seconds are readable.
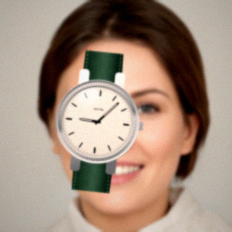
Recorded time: **9:07**
